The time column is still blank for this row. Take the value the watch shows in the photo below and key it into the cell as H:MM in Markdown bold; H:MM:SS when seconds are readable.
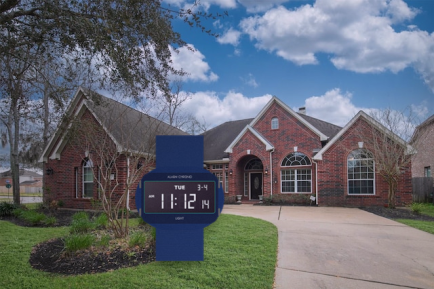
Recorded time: **11:12:14**
